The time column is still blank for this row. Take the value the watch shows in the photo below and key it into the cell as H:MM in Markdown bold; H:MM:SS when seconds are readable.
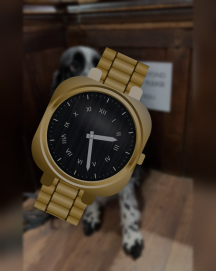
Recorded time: **2:27**
